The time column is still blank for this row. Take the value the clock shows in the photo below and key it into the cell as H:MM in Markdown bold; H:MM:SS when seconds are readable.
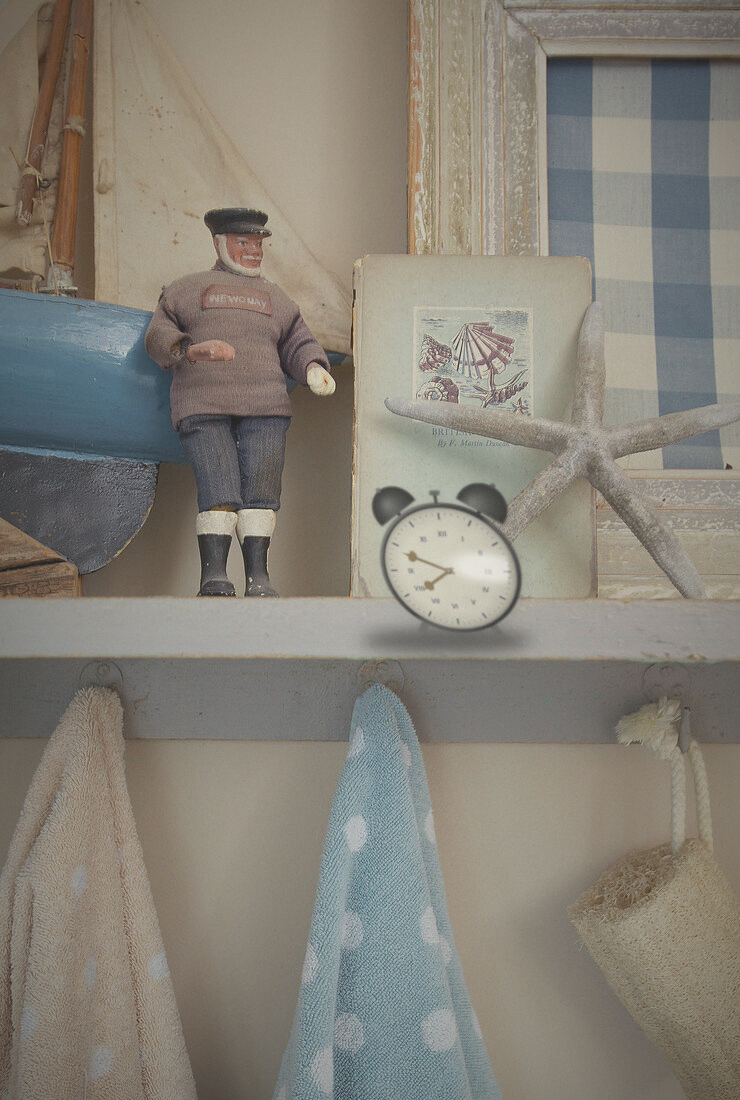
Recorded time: **7:49**
